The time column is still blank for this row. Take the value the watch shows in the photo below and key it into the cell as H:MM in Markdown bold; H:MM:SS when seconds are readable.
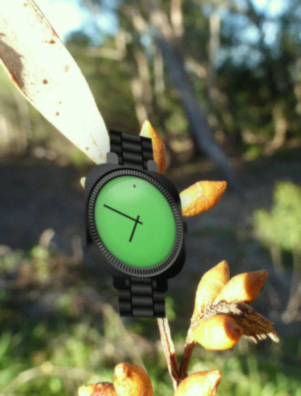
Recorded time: **6:48**
